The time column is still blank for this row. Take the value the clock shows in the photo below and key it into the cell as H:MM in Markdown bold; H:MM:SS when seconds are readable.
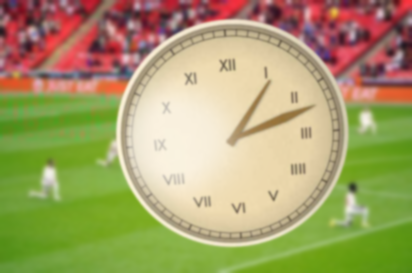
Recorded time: **1:12**
